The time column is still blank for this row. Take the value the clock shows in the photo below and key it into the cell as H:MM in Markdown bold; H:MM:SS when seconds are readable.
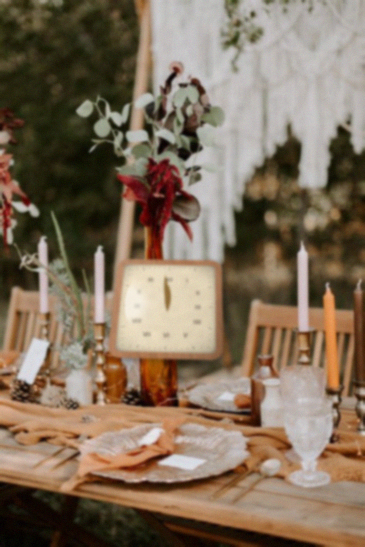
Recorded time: **11:59**
